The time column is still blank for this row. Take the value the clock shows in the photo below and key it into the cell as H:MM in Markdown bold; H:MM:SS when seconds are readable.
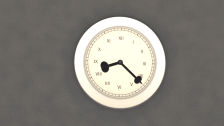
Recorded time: **8:22**
